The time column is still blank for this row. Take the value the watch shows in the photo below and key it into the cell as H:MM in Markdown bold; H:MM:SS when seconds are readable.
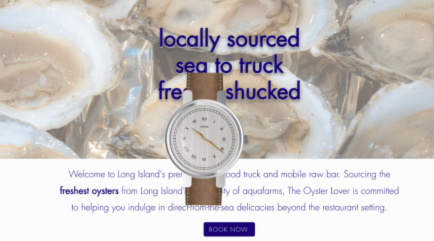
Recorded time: **10:21**
